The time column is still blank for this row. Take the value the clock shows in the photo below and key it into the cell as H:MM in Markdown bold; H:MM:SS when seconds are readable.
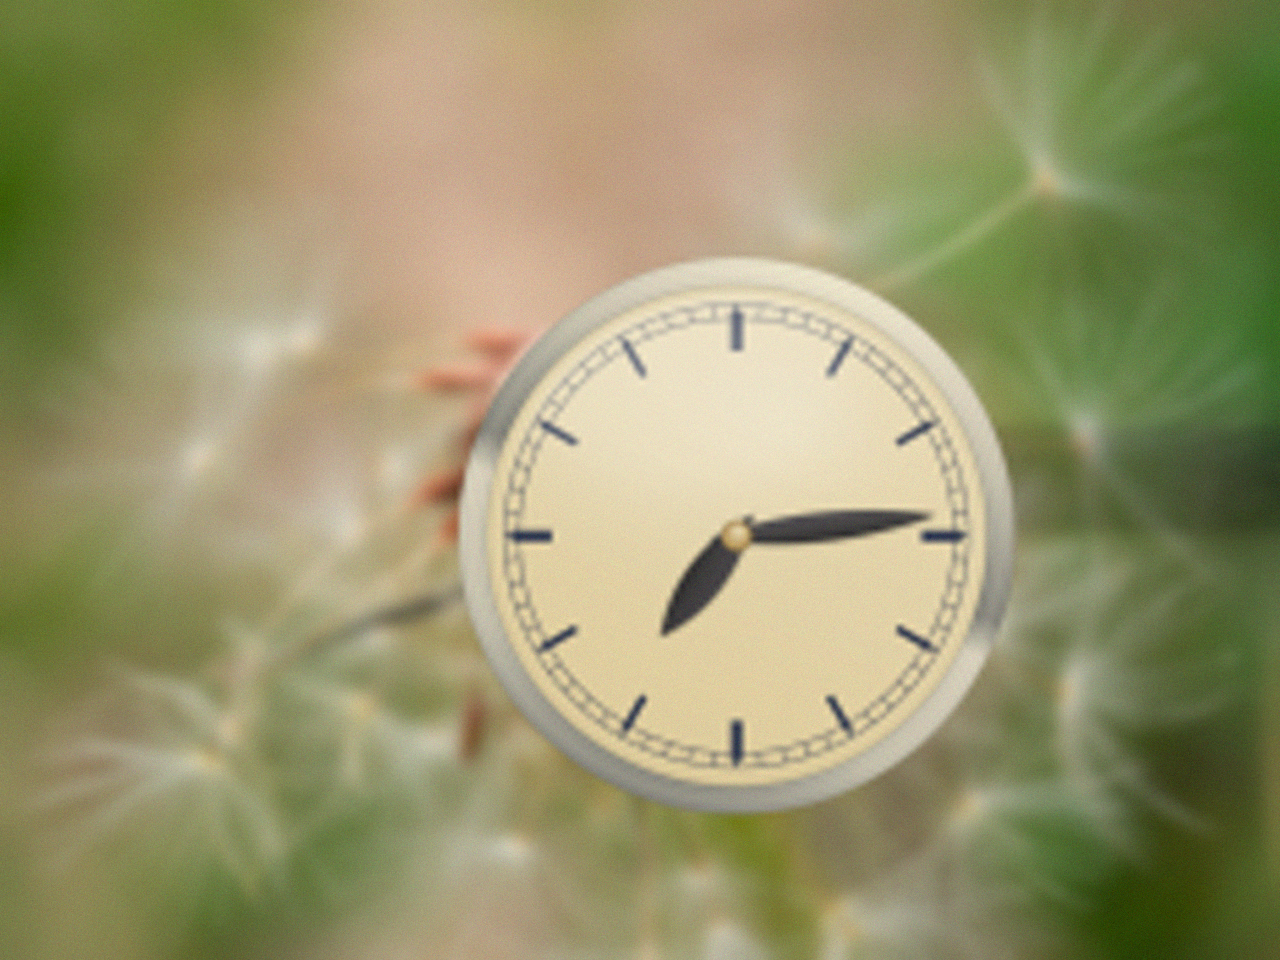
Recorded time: **7:14**
